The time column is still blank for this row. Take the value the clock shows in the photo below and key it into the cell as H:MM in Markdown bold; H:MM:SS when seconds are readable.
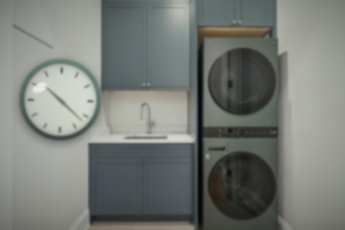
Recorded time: **10:22**
